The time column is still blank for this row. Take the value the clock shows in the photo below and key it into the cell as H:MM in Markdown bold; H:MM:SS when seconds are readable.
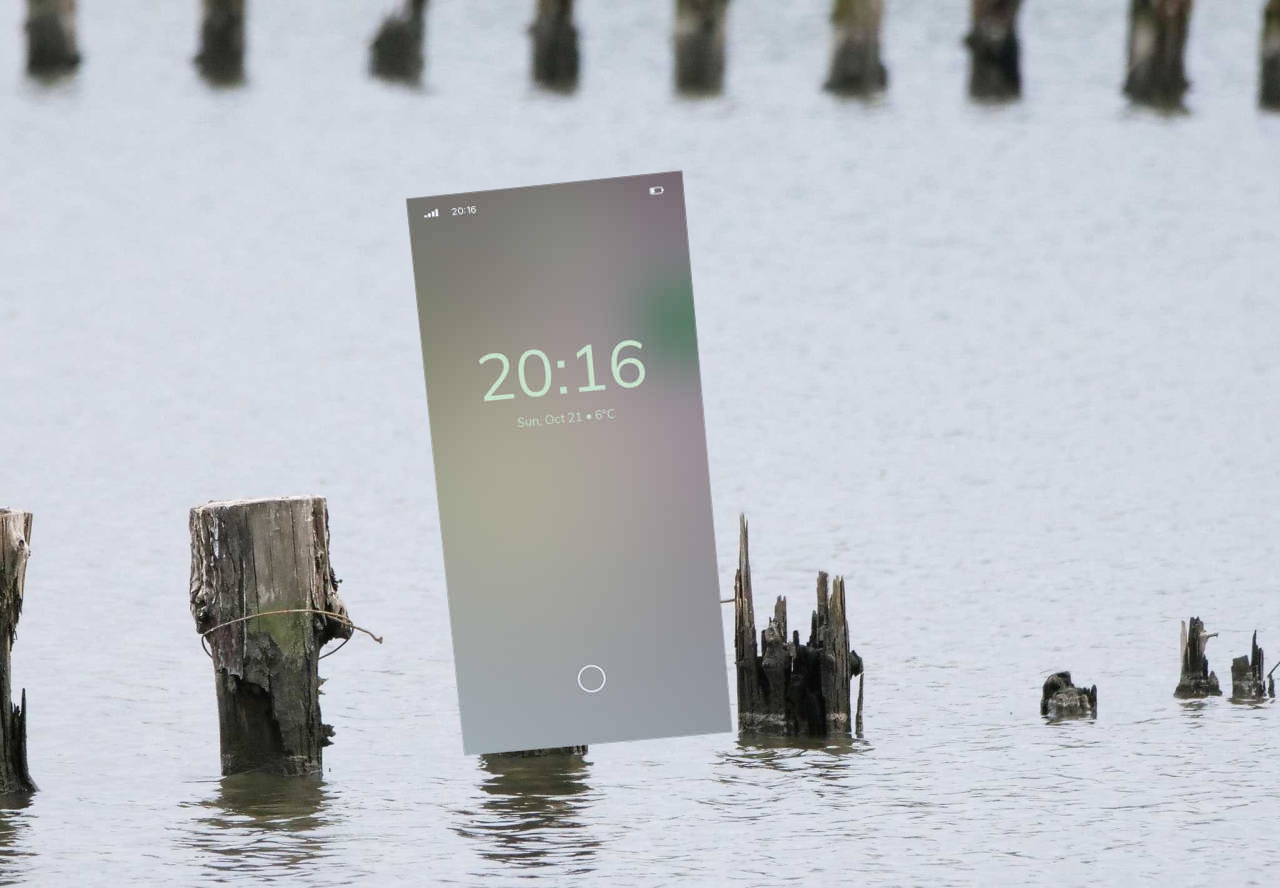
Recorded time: **20:16**
